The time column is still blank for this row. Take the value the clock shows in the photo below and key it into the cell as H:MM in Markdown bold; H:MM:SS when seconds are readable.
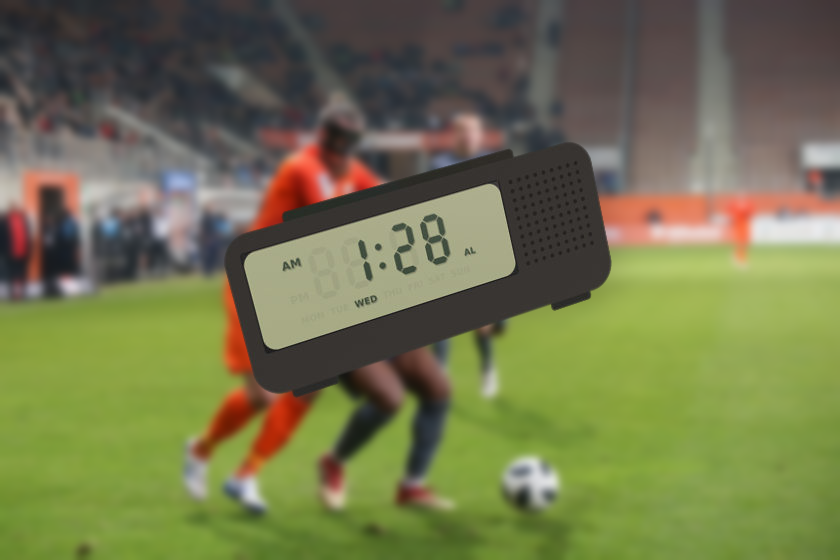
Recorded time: **1:28**
